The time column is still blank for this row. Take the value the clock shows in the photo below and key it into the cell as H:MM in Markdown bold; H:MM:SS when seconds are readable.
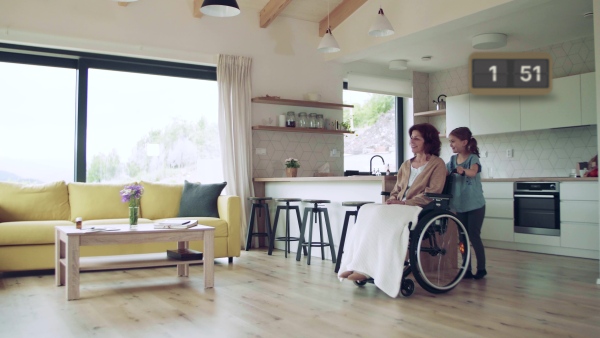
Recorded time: **1:51**
